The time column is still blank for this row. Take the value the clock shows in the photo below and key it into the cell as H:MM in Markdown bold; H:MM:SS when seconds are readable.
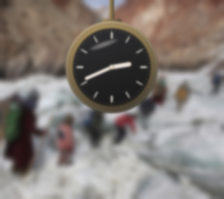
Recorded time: **2:41**
